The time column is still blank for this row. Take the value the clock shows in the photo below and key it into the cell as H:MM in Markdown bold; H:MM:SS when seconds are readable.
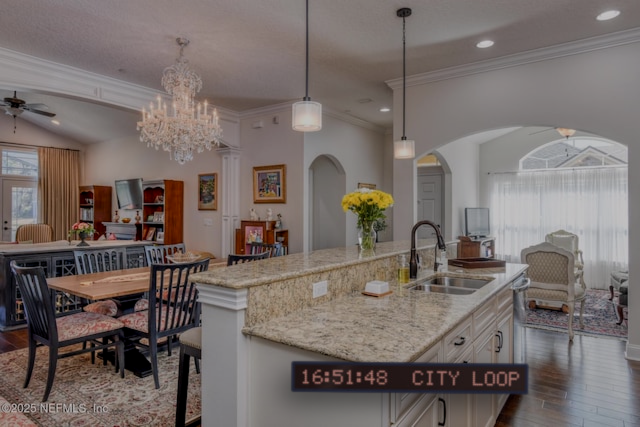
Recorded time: **16:51:48**
